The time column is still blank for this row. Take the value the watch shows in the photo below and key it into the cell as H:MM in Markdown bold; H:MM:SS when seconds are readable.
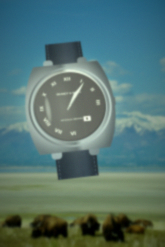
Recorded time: **1:06**
